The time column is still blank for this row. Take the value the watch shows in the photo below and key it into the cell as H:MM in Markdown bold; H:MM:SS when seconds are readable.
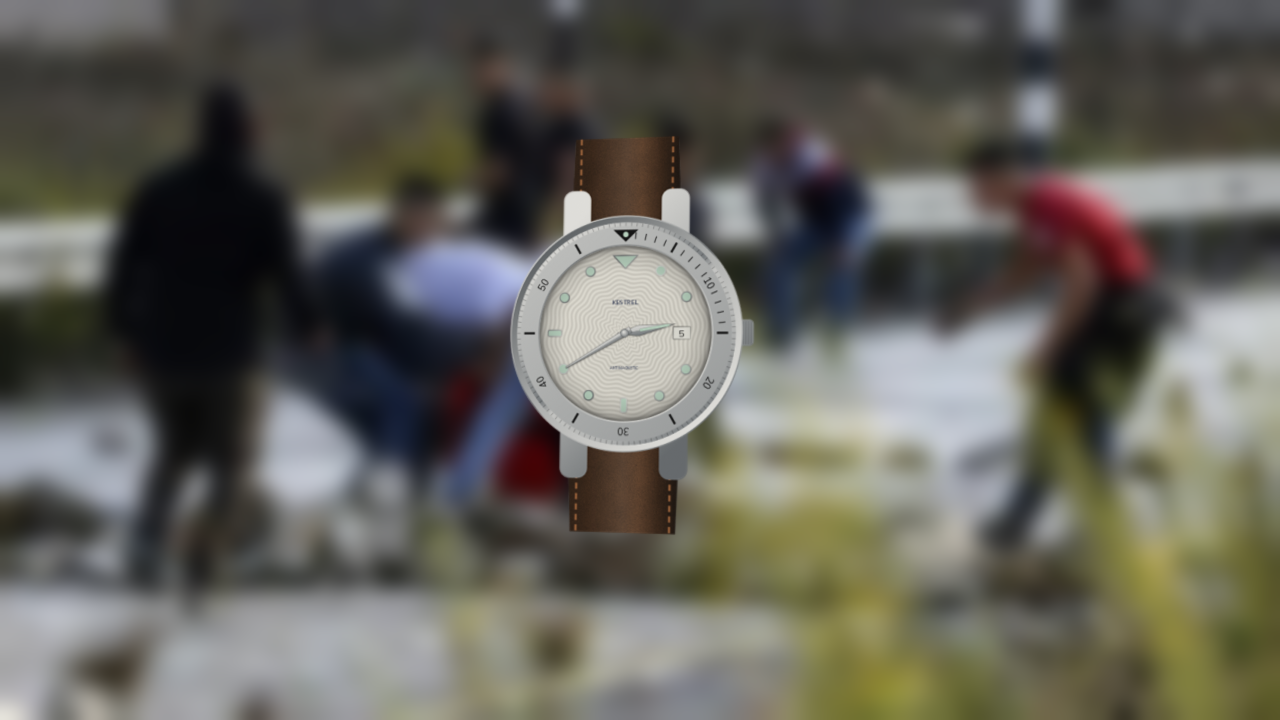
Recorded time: **2:40**
